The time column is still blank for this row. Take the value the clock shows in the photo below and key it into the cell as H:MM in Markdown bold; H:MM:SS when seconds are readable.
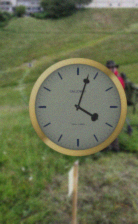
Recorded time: **4:03**
